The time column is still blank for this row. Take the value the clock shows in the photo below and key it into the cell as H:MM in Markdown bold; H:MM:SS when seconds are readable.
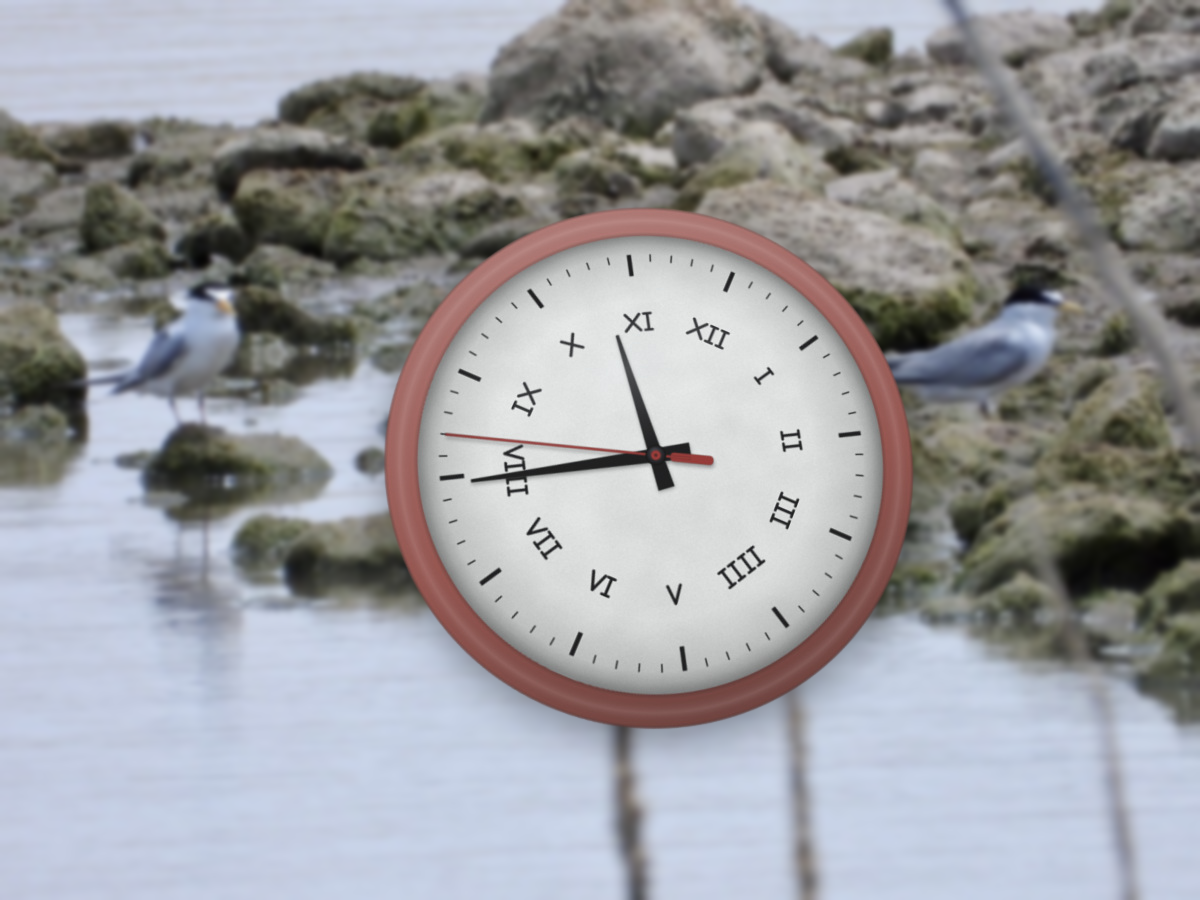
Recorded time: **10:39:42**
